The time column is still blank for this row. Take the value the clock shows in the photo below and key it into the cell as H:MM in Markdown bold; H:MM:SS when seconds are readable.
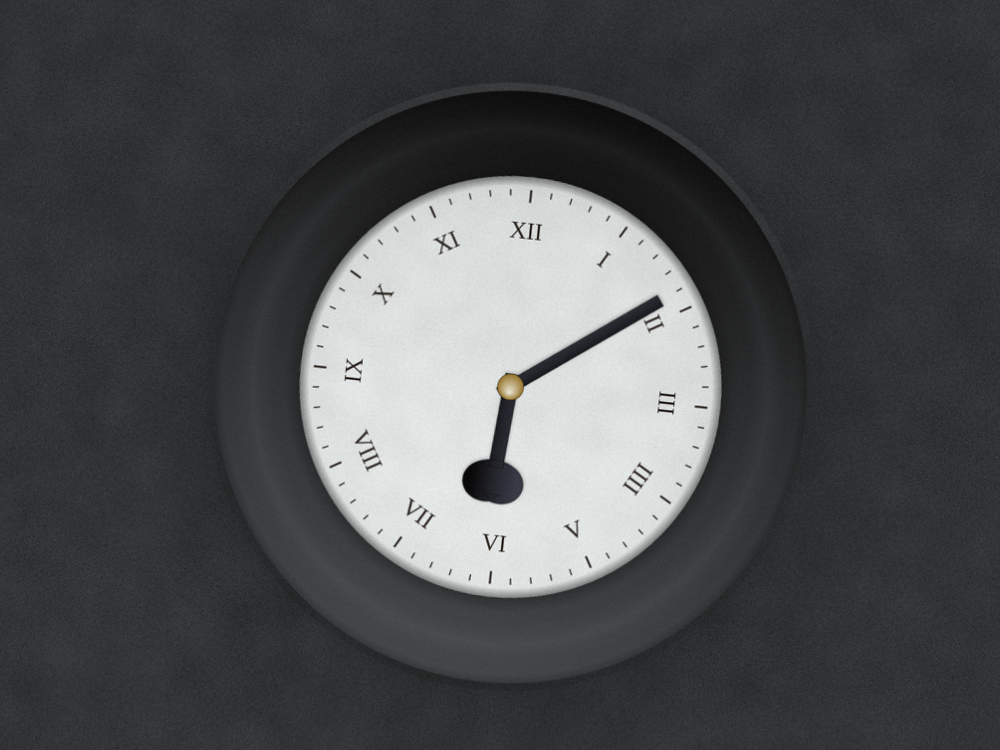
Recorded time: **6:09**
